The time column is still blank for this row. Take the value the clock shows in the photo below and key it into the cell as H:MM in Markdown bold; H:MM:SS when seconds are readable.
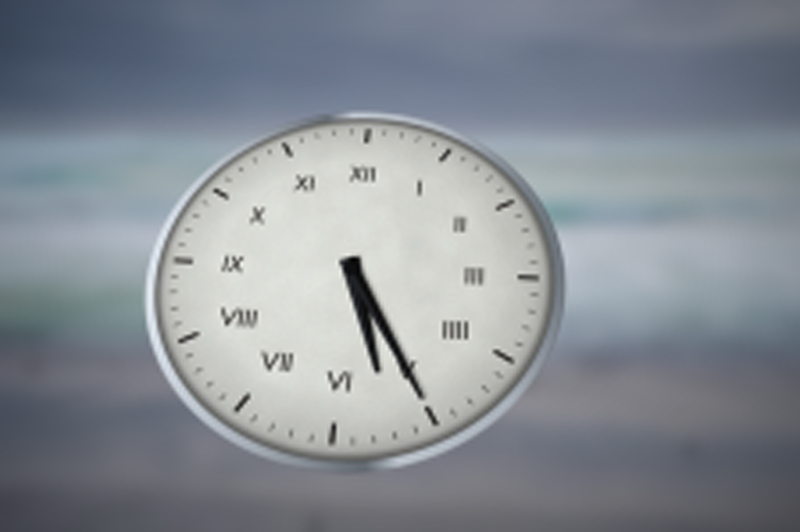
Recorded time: **5:25**
